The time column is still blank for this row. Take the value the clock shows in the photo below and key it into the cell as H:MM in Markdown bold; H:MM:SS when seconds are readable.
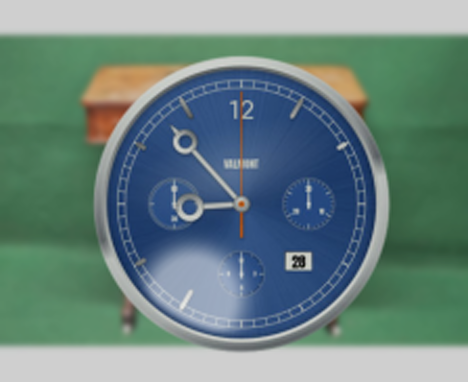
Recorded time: **8:53**
